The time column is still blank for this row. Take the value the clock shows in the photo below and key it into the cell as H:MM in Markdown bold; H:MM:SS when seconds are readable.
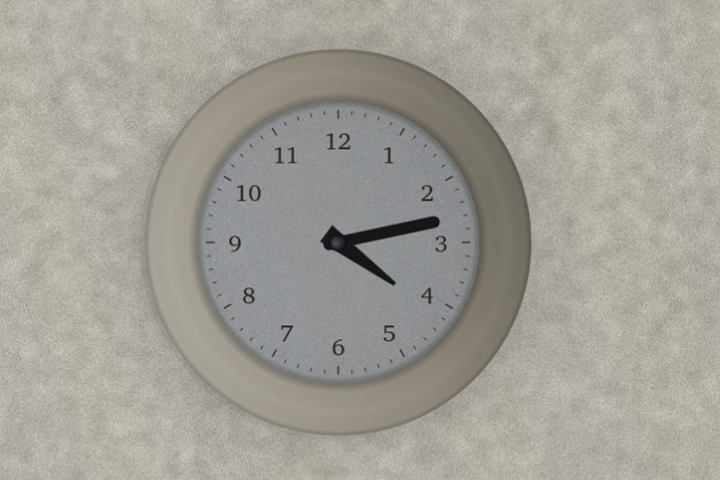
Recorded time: **4:13**
